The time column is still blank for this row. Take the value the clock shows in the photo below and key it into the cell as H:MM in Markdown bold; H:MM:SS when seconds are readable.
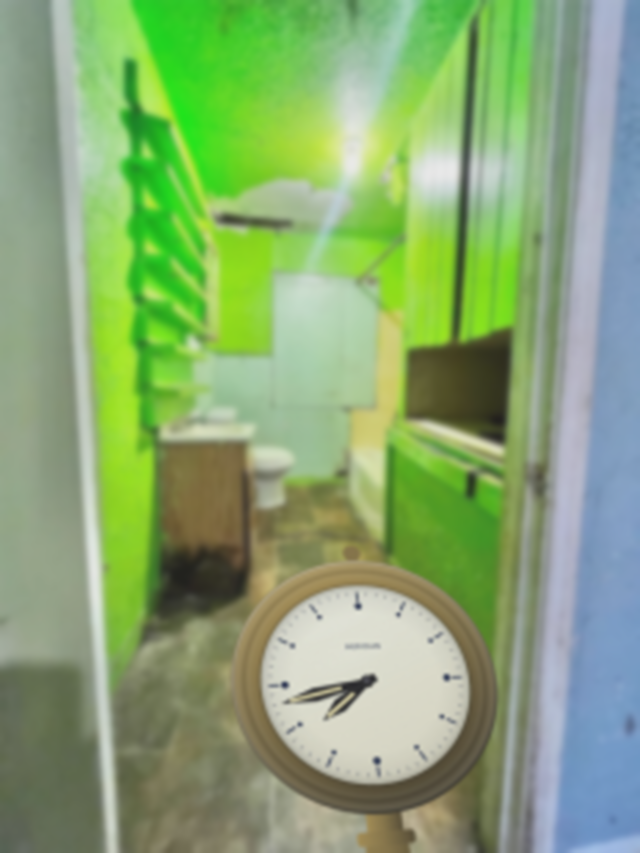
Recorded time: **7:43**
